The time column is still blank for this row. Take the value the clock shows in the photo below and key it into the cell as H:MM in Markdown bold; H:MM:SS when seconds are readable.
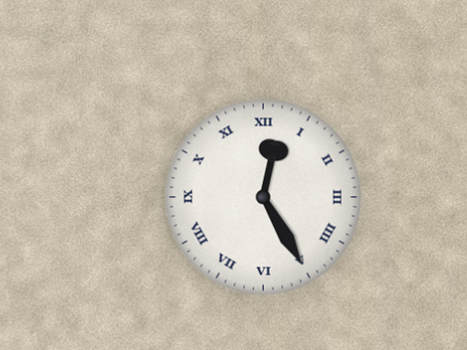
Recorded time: **12:25**
